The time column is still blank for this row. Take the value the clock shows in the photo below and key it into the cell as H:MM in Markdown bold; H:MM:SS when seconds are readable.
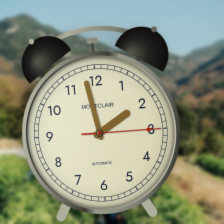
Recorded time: **1:58:15**
